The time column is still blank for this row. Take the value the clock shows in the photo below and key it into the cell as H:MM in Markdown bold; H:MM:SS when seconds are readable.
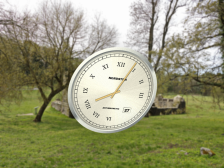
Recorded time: **8:04**
